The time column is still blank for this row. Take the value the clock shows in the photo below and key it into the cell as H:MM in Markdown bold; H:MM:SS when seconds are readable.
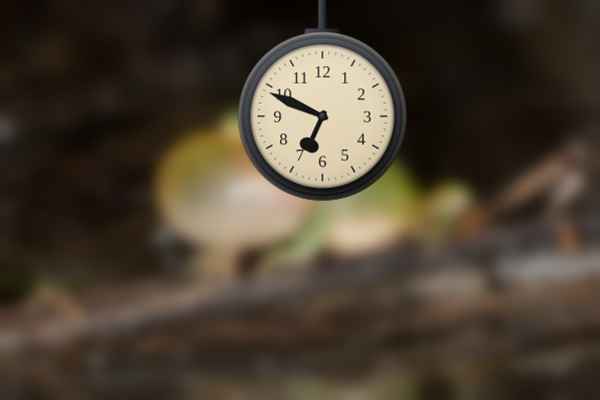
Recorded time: **6:49**
